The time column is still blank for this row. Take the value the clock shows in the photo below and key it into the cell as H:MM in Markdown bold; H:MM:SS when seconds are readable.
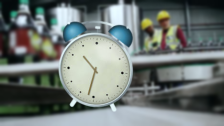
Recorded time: **10:32**
